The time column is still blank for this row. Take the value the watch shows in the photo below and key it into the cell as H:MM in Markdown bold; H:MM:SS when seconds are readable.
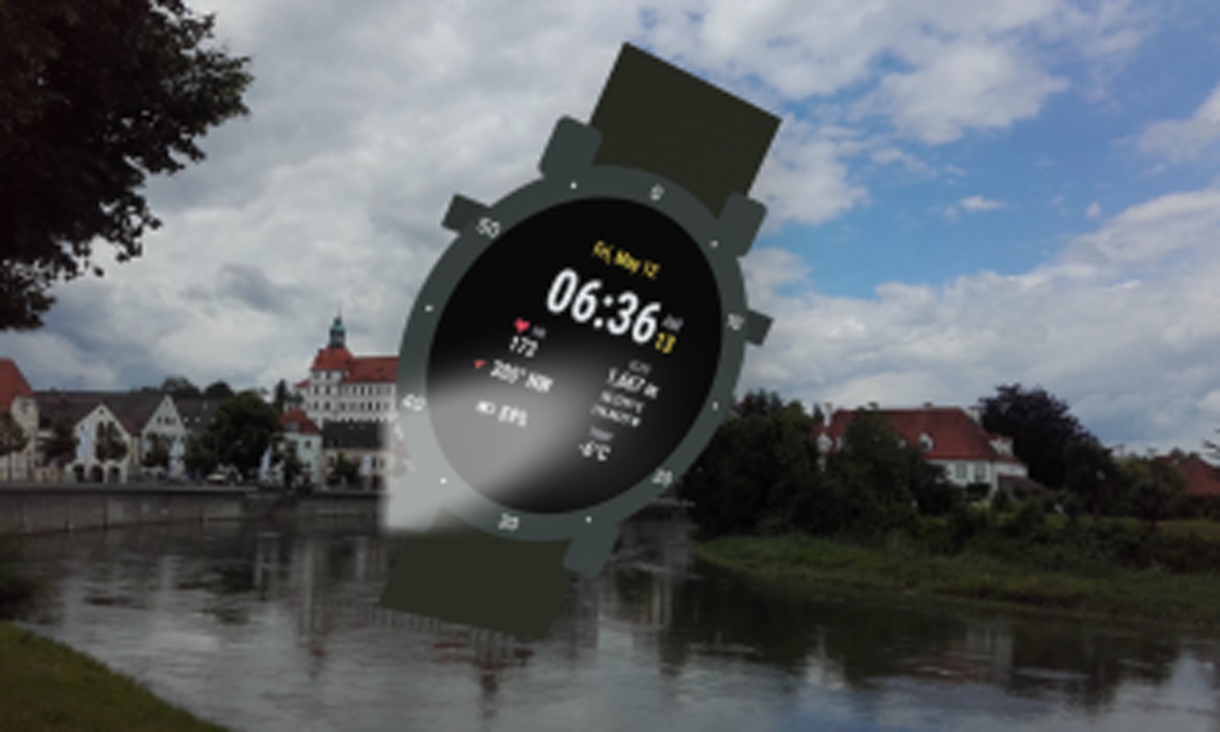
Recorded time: **6:36**
